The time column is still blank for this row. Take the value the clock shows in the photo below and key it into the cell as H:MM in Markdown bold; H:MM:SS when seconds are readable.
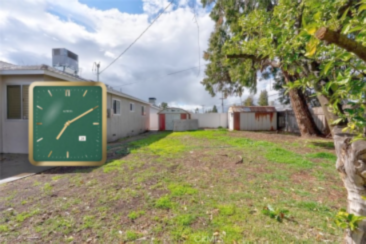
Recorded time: **7:10**
